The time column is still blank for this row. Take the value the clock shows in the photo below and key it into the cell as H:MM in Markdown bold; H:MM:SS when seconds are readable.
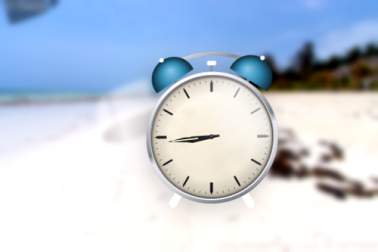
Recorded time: **8:44**
